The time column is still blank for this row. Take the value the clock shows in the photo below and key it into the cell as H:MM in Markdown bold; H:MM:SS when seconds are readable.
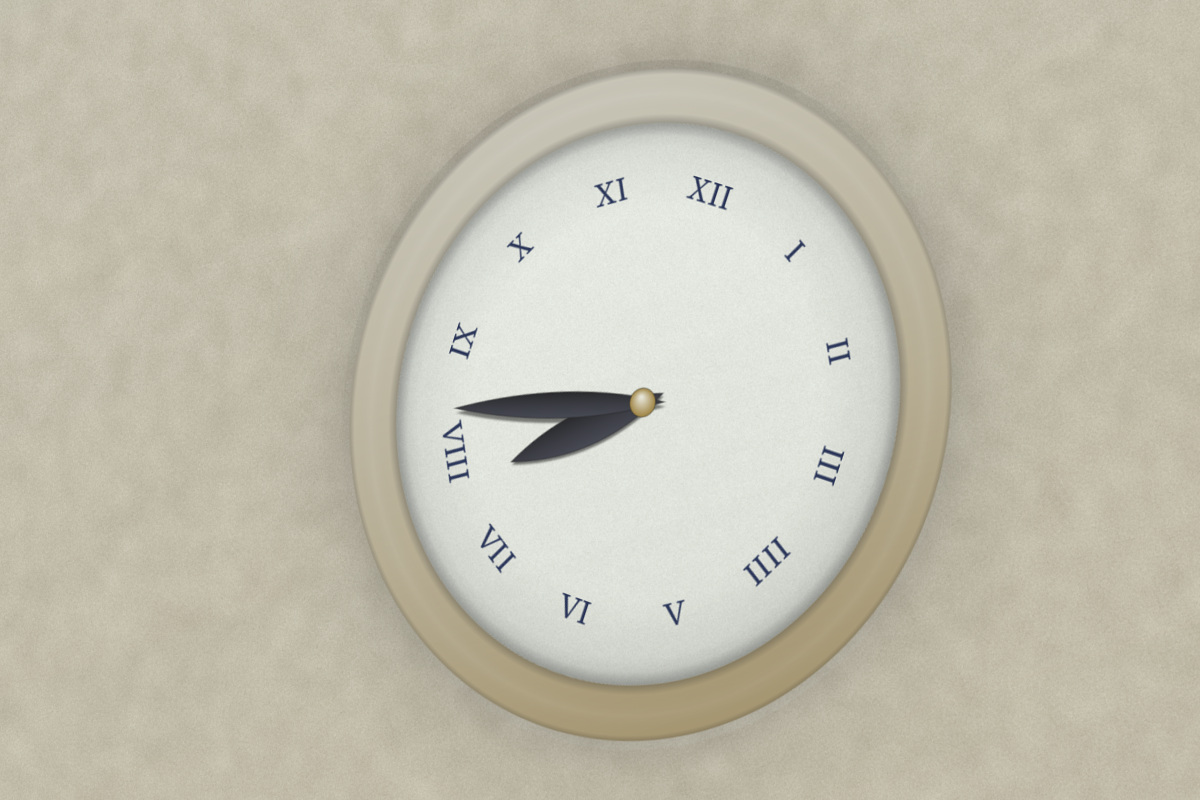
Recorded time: **7:42**
